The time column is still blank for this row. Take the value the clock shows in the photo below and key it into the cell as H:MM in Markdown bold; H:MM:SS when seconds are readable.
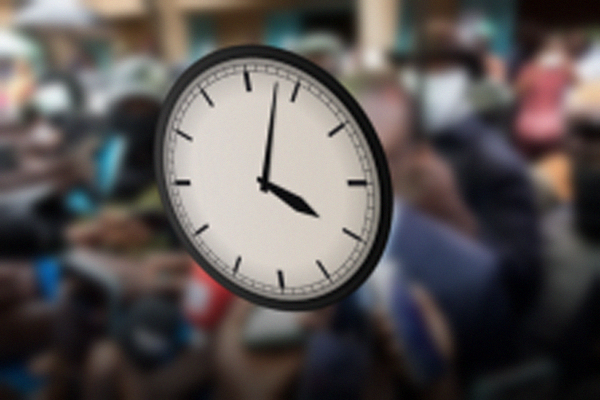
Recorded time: **4:03**
